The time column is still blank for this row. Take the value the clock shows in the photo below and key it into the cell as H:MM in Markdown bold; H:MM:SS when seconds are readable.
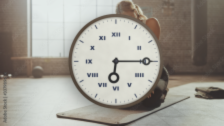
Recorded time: **6:15**
